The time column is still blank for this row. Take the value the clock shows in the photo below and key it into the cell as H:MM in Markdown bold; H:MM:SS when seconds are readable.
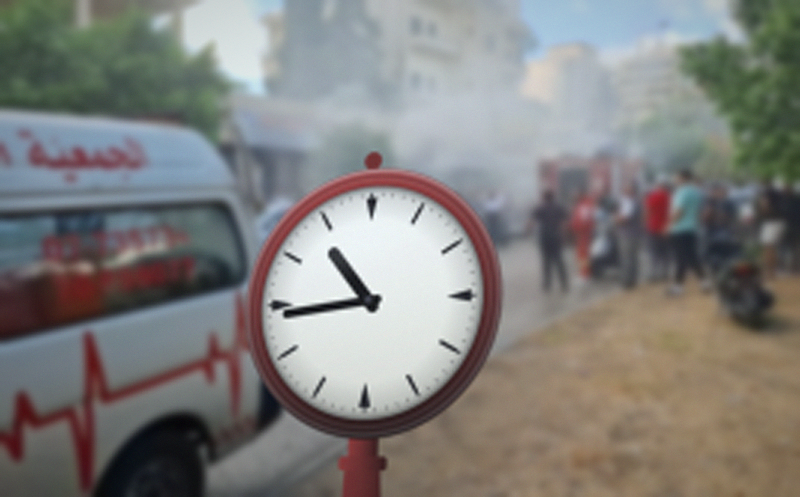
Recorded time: **10:44**
